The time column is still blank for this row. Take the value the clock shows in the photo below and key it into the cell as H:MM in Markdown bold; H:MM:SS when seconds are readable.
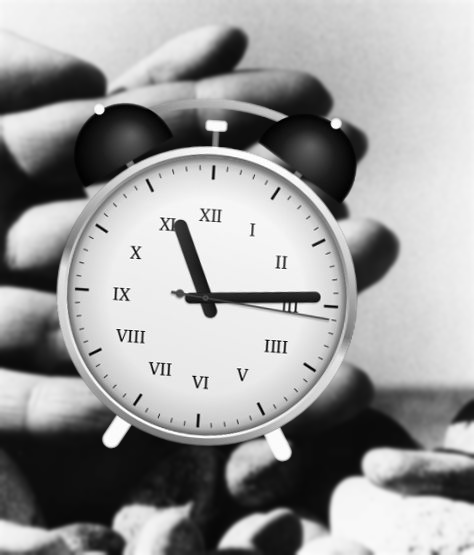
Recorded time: **11:14:16**
